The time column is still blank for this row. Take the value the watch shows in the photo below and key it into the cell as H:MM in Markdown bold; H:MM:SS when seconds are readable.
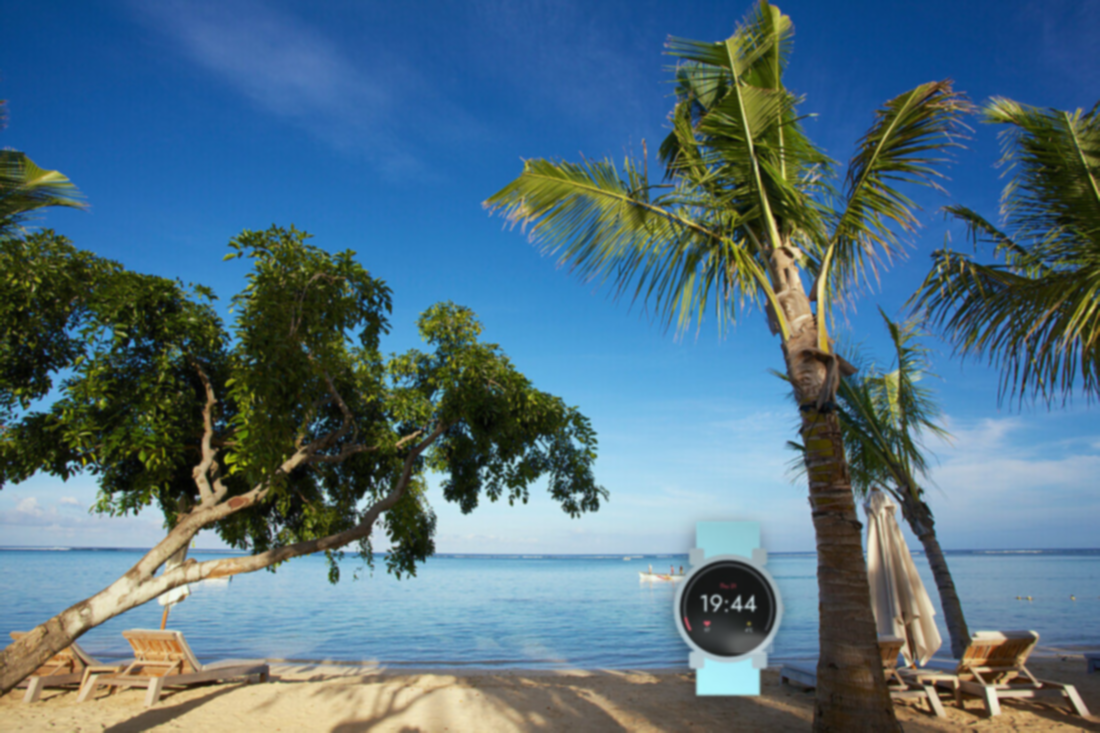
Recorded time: **19:44**
